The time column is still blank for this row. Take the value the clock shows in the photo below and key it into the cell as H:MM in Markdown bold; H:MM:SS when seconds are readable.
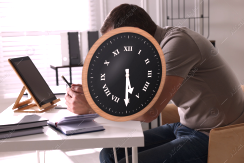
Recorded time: **5:30**
